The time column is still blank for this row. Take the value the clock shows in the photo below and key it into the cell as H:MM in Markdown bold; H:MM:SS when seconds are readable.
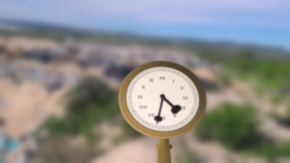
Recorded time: **4:32**
